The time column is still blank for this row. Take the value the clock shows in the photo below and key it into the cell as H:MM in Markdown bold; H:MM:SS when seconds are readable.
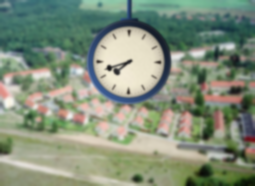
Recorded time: **7:42**
